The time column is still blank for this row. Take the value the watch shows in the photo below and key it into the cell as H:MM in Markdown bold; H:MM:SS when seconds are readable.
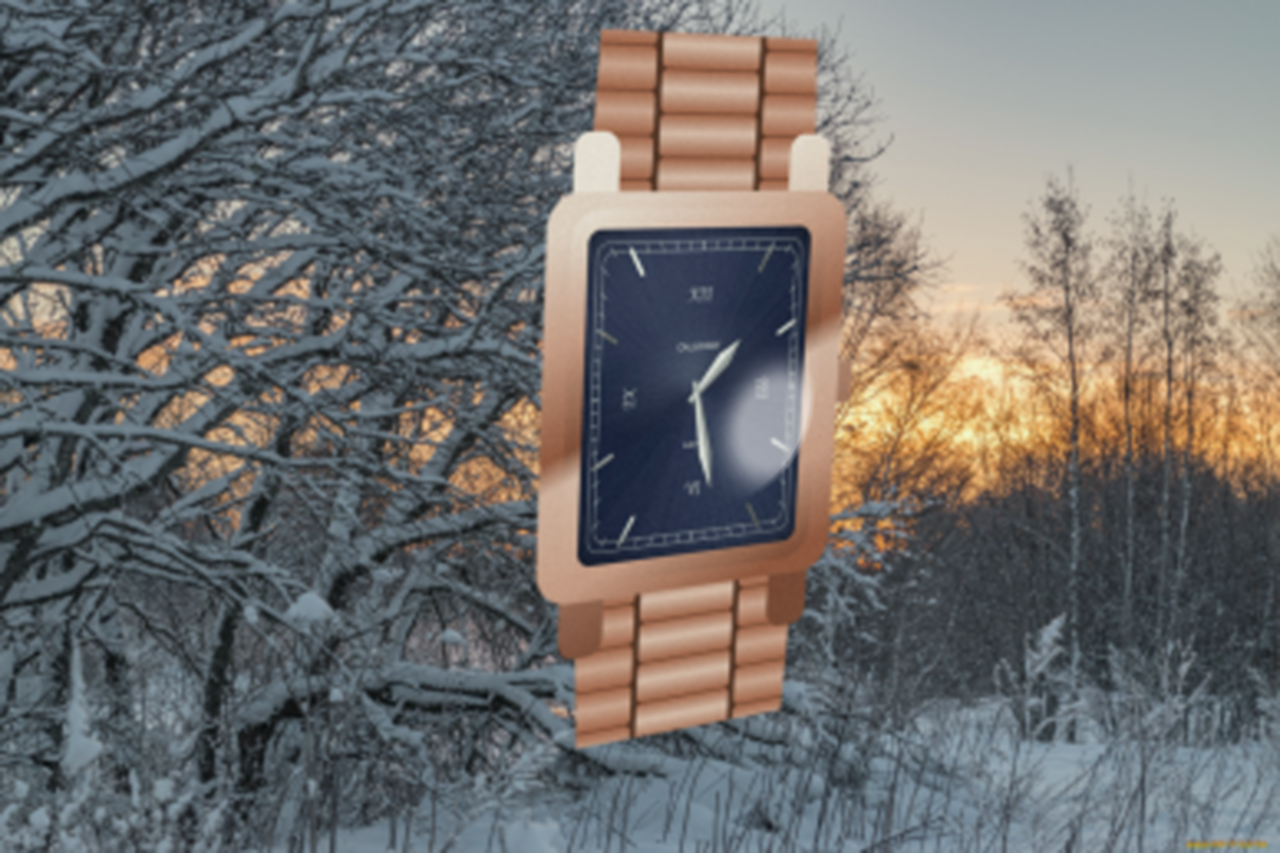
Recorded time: **1:28**
